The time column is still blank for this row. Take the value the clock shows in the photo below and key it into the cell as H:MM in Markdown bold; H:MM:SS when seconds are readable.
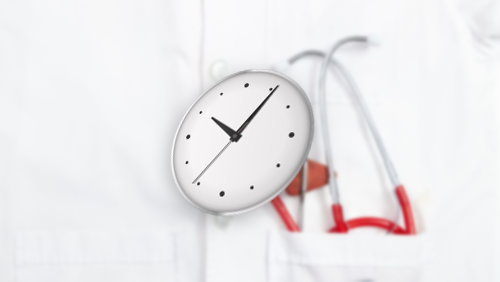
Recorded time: **10:05:36**
